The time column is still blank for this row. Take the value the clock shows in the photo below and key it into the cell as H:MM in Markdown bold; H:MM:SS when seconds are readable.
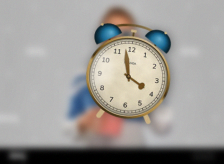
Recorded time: **3:58**
